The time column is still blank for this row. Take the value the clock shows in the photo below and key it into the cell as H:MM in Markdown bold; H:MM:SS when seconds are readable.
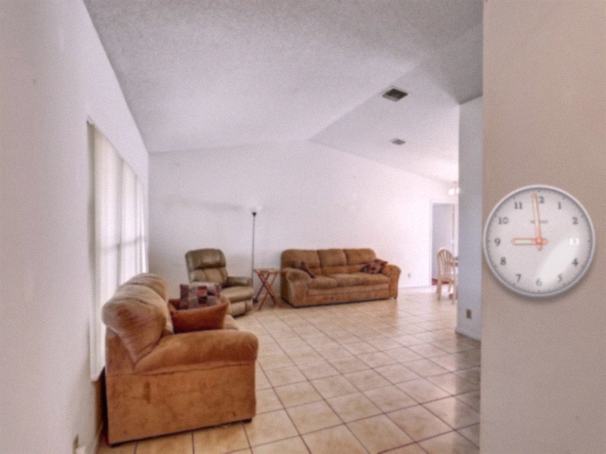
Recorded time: **8:59**
